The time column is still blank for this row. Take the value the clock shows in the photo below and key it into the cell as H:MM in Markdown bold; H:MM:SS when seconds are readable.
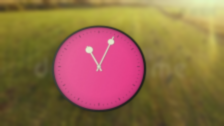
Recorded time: **11:04**
